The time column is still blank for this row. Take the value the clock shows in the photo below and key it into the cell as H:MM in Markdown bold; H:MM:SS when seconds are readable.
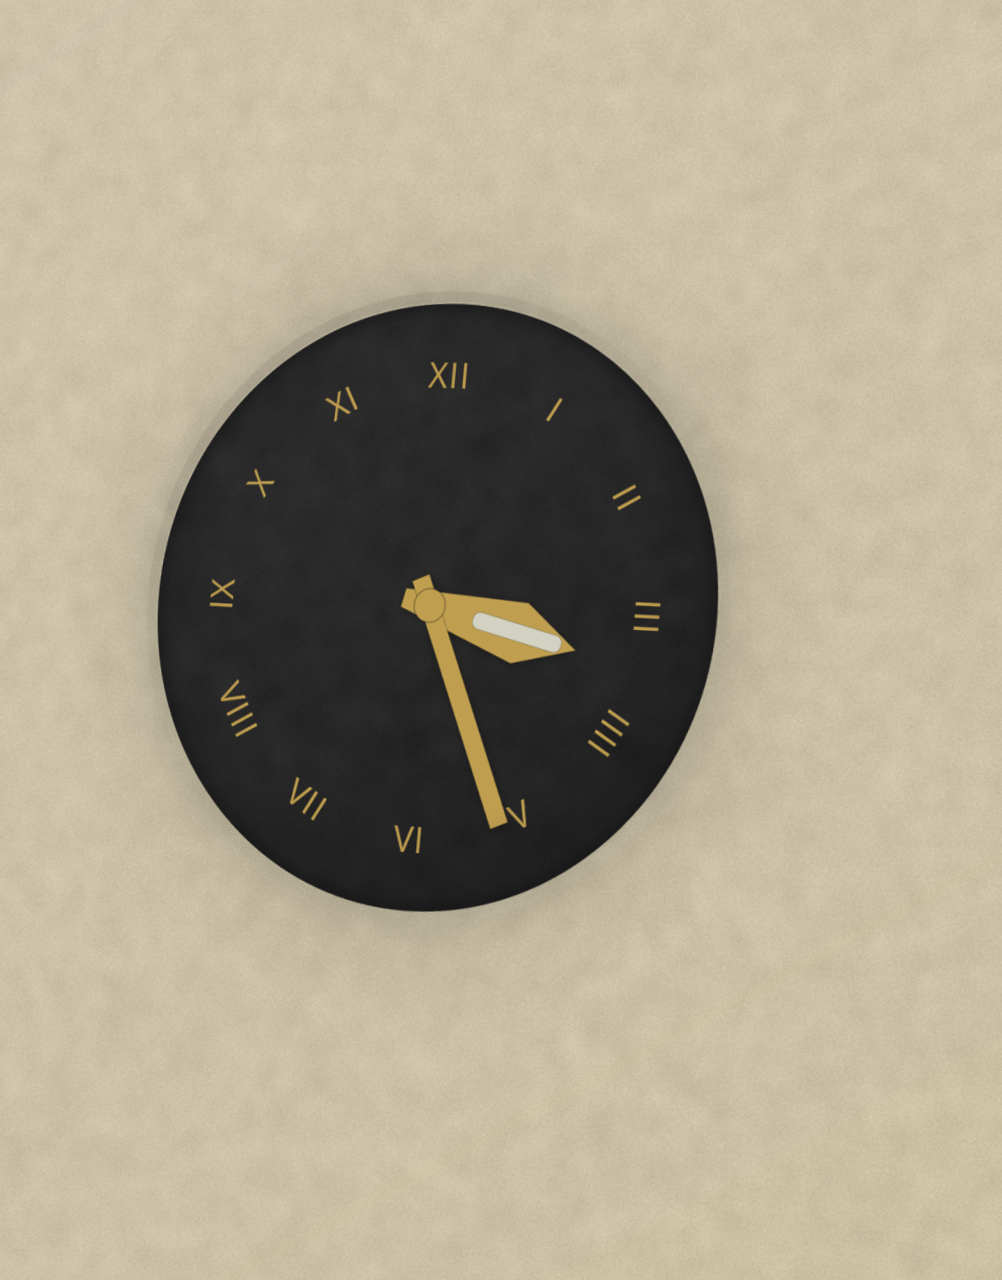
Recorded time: **3:26**
